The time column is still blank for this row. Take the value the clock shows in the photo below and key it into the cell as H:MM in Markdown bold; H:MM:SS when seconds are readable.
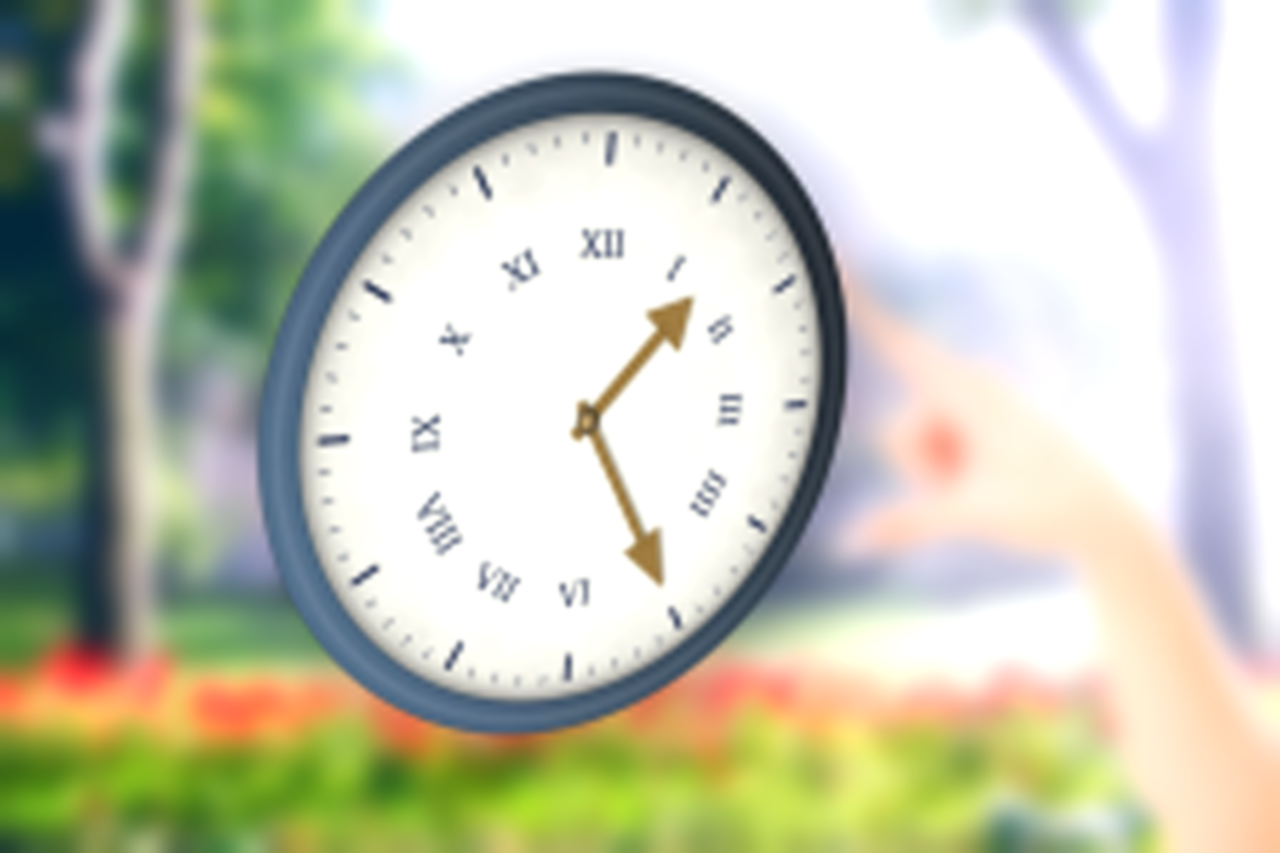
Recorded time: **1:25**
